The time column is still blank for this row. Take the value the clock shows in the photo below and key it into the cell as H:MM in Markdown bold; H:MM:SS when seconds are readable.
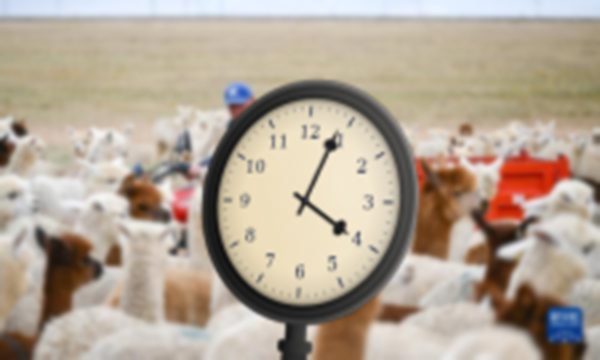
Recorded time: **4:04**
